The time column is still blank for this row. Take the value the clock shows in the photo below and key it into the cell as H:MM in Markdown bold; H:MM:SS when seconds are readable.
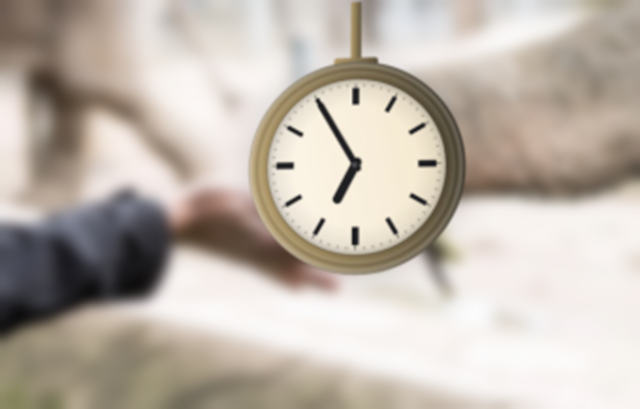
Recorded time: **6:55**
